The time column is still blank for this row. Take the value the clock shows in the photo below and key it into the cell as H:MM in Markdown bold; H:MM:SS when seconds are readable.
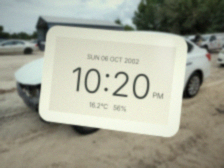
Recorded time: **10:20**
